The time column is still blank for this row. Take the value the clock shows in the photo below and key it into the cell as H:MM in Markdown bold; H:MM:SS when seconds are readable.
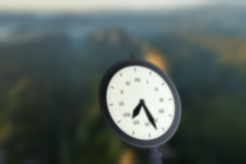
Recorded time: **7:27**
